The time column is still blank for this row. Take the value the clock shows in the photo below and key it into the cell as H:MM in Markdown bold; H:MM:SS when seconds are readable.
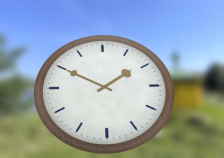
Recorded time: **1:50**
